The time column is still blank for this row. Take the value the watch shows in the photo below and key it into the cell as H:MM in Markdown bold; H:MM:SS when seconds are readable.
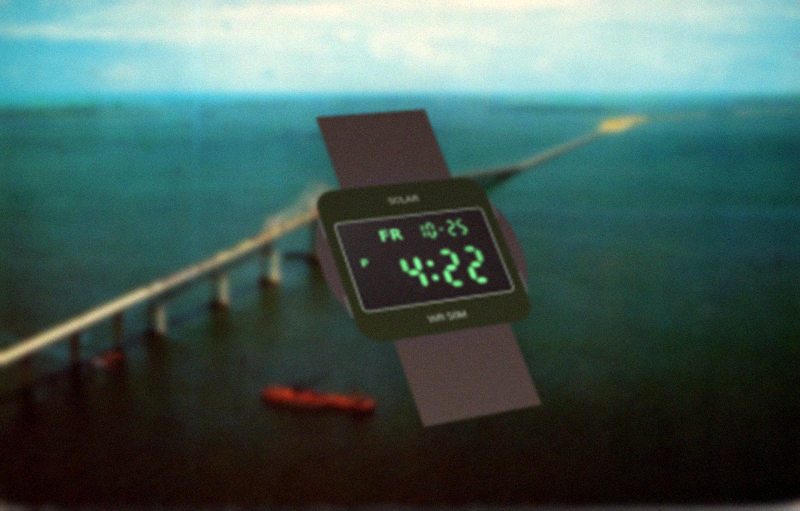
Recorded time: **4:22**
